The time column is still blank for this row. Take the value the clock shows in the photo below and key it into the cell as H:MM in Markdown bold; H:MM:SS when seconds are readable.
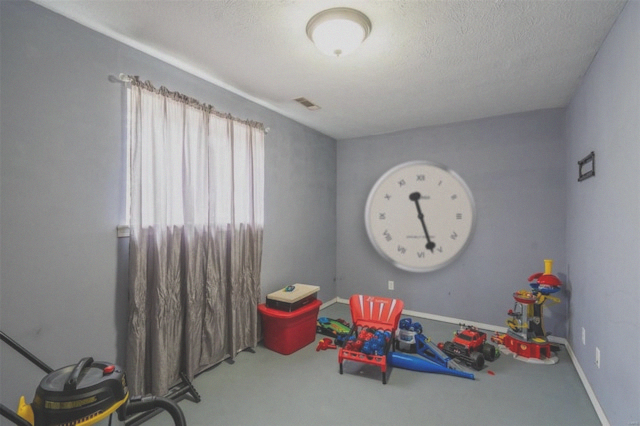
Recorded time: **11:27**
